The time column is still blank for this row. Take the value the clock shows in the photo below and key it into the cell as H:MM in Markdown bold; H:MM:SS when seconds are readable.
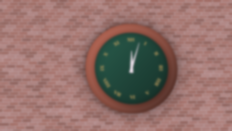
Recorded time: **12:03**
